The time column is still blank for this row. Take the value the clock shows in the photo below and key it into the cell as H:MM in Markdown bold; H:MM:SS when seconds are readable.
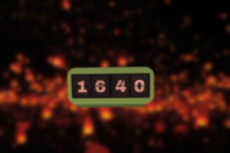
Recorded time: **16:40**
